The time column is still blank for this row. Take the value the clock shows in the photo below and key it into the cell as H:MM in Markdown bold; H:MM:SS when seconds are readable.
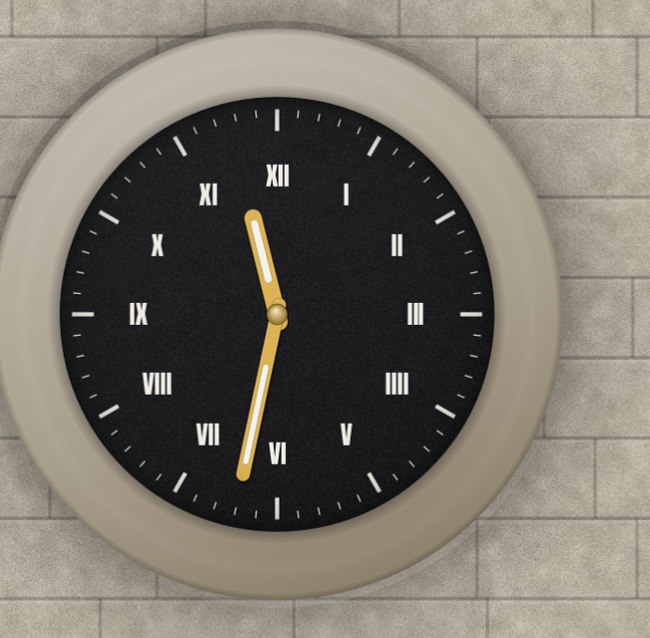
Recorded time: **11:32**
